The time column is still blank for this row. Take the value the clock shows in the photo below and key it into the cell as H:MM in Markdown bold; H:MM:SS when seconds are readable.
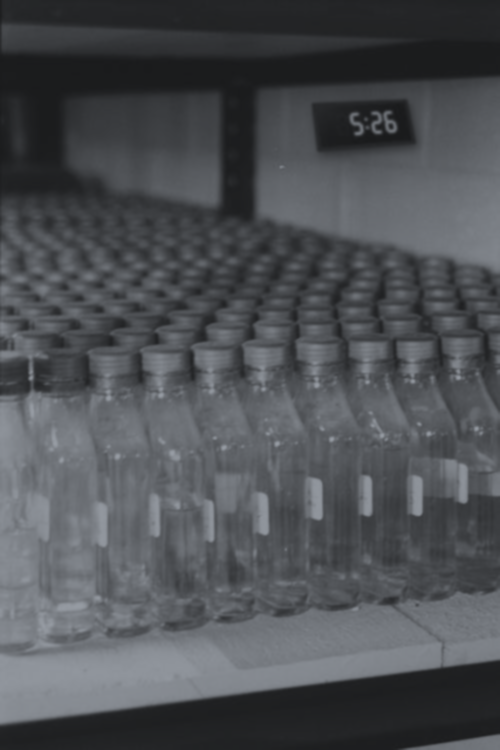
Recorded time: **5:26**
